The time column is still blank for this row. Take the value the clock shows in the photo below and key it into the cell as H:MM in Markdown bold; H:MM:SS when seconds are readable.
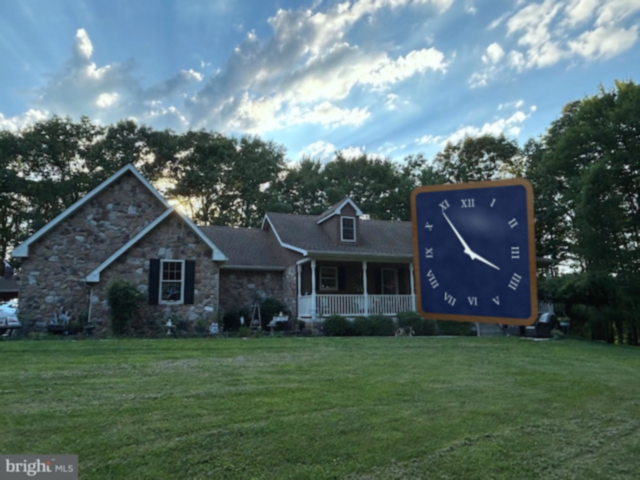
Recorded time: **3:54**
